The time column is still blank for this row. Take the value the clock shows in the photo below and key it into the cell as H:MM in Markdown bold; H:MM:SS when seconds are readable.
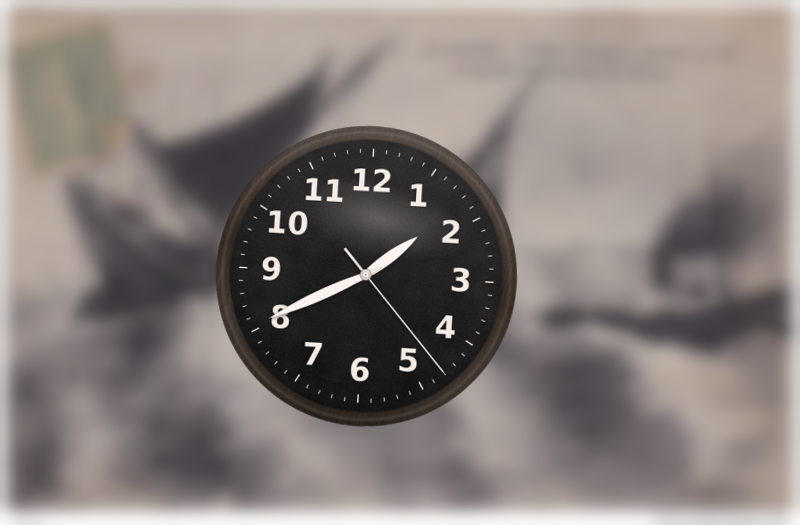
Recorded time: **1:40:23**
